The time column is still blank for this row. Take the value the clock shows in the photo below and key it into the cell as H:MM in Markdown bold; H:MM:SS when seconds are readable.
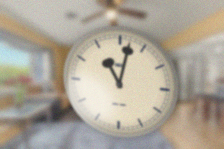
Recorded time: **11:02**
